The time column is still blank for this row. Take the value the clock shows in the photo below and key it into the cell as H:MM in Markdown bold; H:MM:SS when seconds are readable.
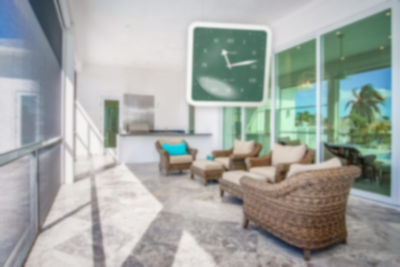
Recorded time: **11:13**
